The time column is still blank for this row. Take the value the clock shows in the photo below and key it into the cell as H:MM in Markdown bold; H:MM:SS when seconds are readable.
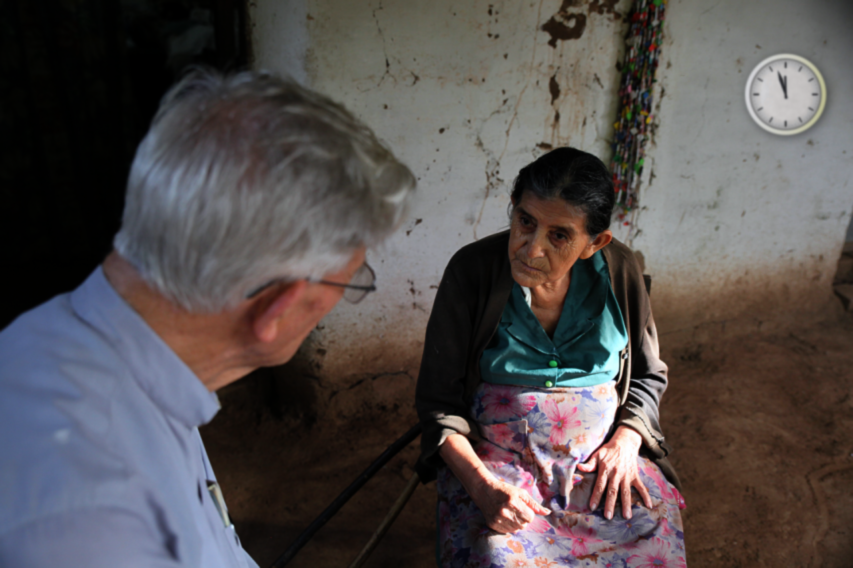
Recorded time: **11:57**
